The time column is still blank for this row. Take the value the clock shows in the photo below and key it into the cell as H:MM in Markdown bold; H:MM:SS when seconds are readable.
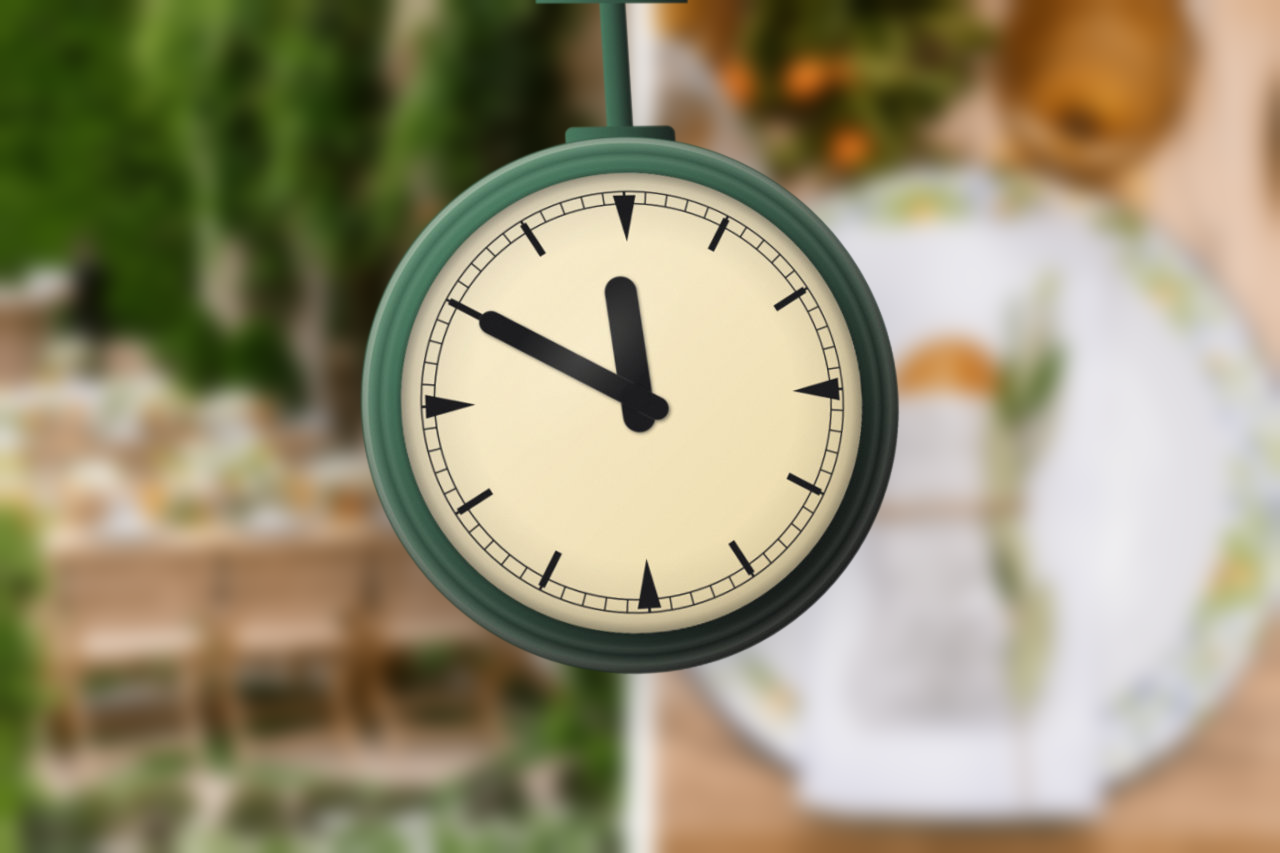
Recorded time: **11:50**
